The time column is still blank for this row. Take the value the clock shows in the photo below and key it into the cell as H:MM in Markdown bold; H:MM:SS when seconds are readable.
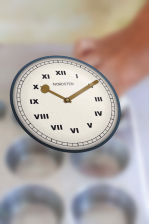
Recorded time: **10:10**
